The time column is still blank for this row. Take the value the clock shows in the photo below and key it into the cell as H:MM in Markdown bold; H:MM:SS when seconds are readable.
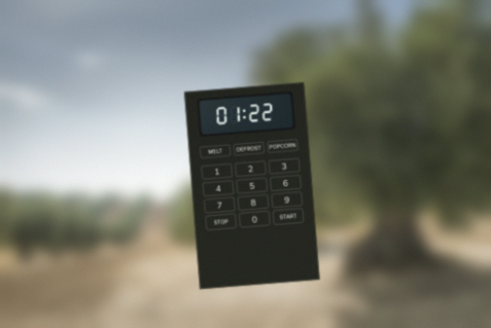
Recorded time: **1:22**
